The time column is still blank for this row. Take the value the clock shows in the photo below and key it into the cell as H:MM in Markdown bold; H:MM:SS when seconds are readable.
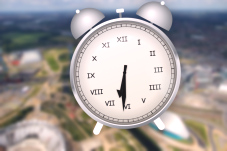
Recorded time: **6:31**
